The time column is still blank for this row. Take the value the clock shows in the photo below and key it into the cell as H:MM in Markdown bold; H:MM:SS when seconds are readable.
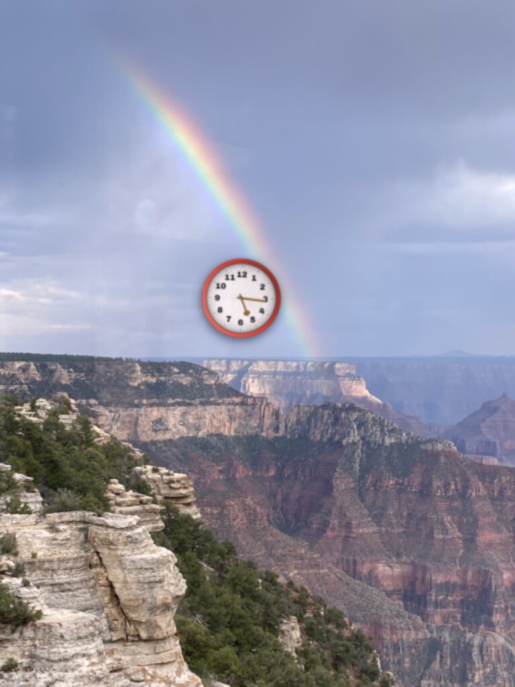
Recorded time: **5:16**
